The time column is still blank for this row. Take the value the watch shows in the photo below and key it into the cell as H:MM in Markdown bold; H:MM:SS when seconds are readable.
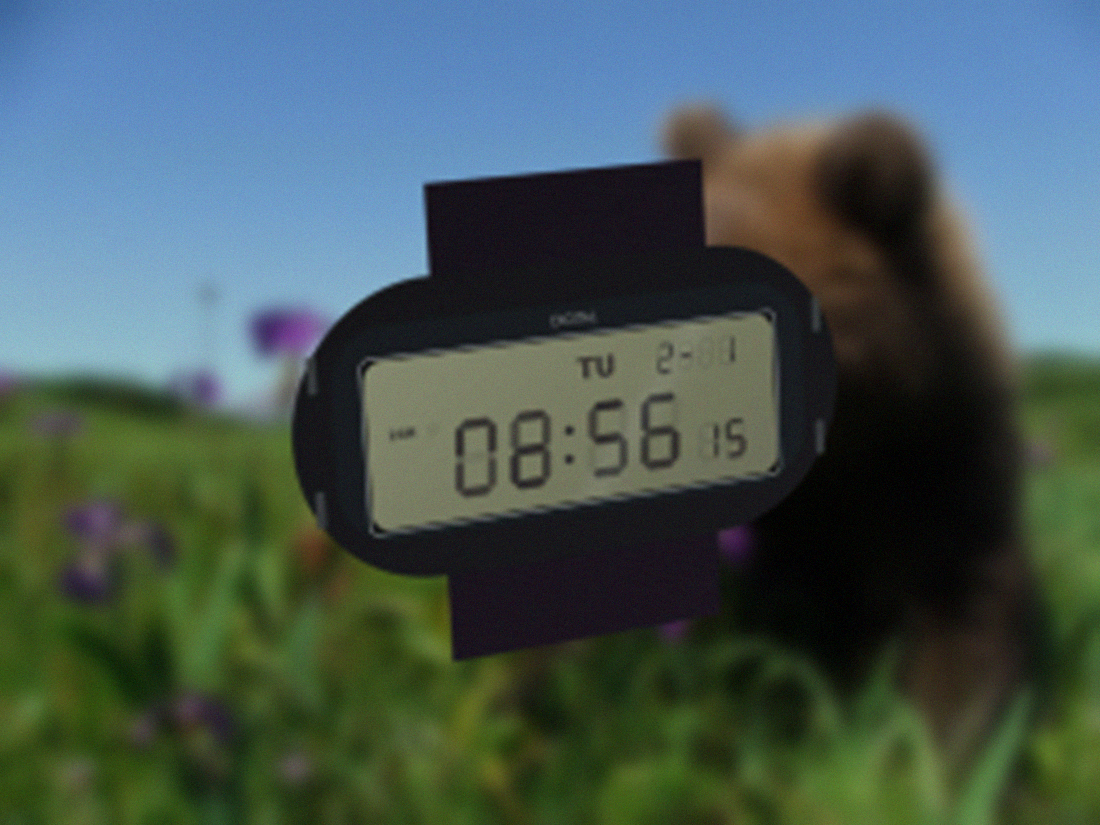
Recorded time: **8:56:15**
